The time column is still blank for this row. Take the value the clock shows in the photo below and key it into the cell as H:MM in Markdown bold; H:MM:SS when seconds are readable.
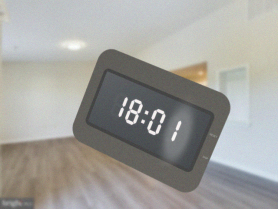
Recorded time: **18:01**
